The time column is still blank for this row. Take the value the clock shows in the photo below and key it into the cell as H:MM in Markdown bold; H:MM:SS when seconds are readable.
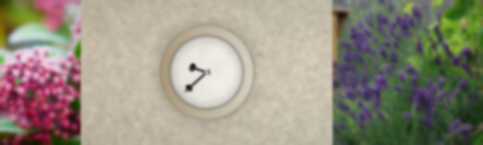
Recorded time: **9:38**
